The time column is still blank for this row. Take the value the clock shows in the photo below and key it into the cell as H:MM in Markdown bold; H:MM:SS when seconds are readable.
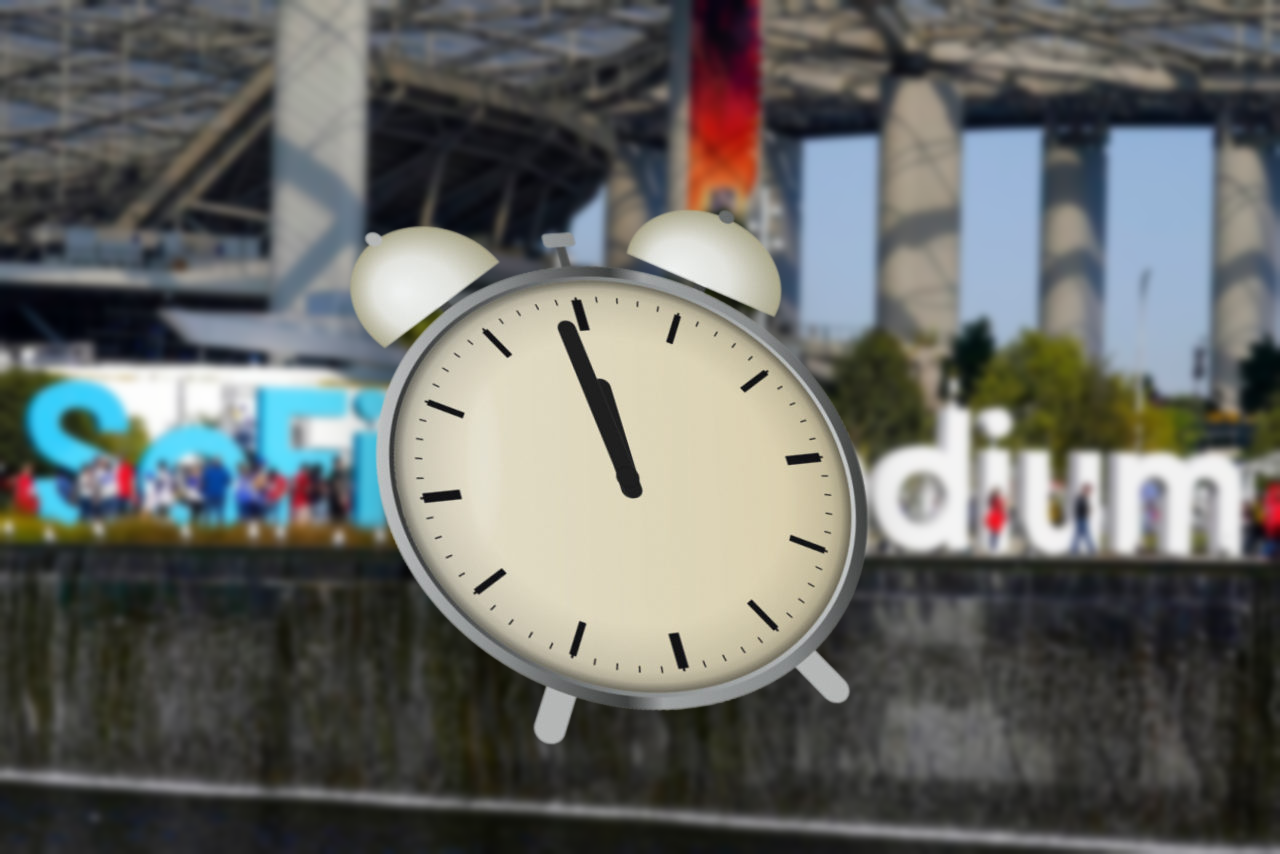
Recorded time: **11:59**
